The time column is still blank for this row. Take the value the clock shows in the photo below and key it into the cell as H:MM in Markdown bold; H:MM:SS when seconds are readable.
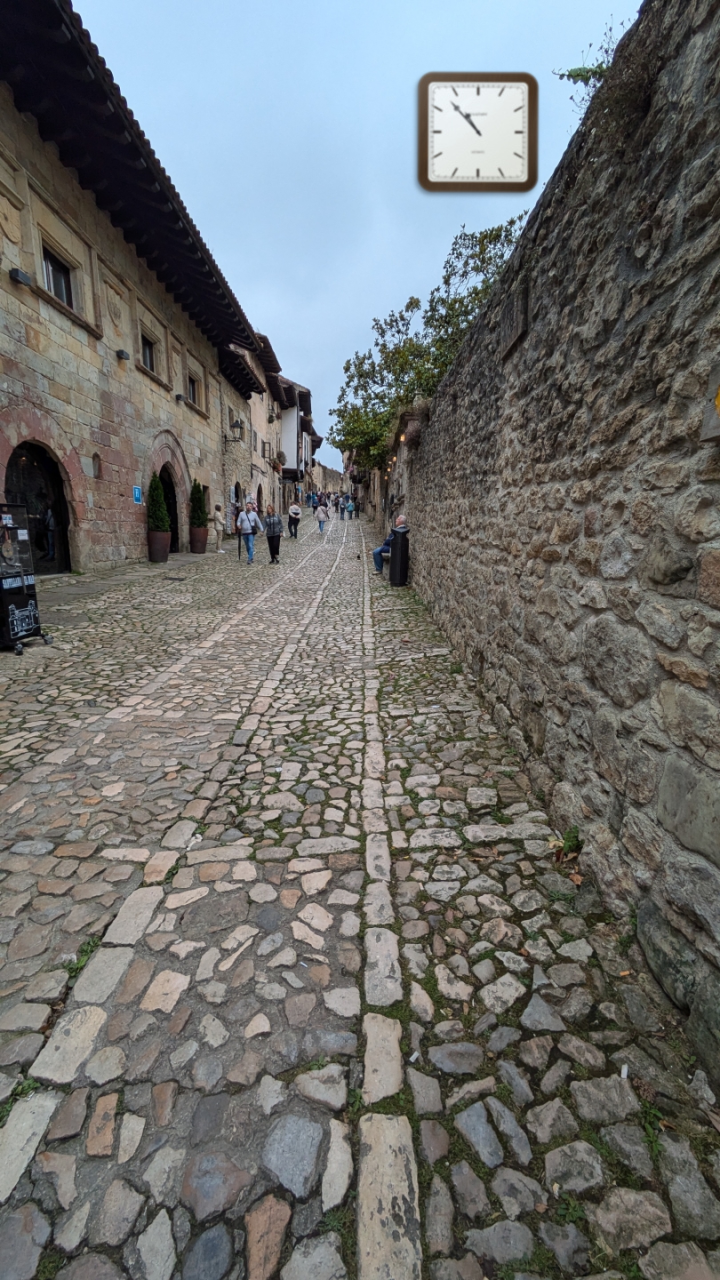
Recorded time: **10:53**
